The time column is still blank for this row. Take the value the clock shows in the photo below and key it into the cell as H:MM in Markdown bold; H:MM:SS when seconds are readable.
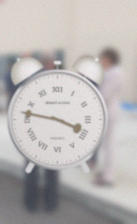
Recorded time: **3:47**
